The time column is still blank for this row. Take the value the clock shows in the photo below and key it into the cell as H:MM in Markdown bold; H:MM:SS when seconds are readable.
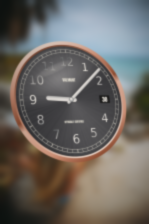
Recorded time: **9:08**
